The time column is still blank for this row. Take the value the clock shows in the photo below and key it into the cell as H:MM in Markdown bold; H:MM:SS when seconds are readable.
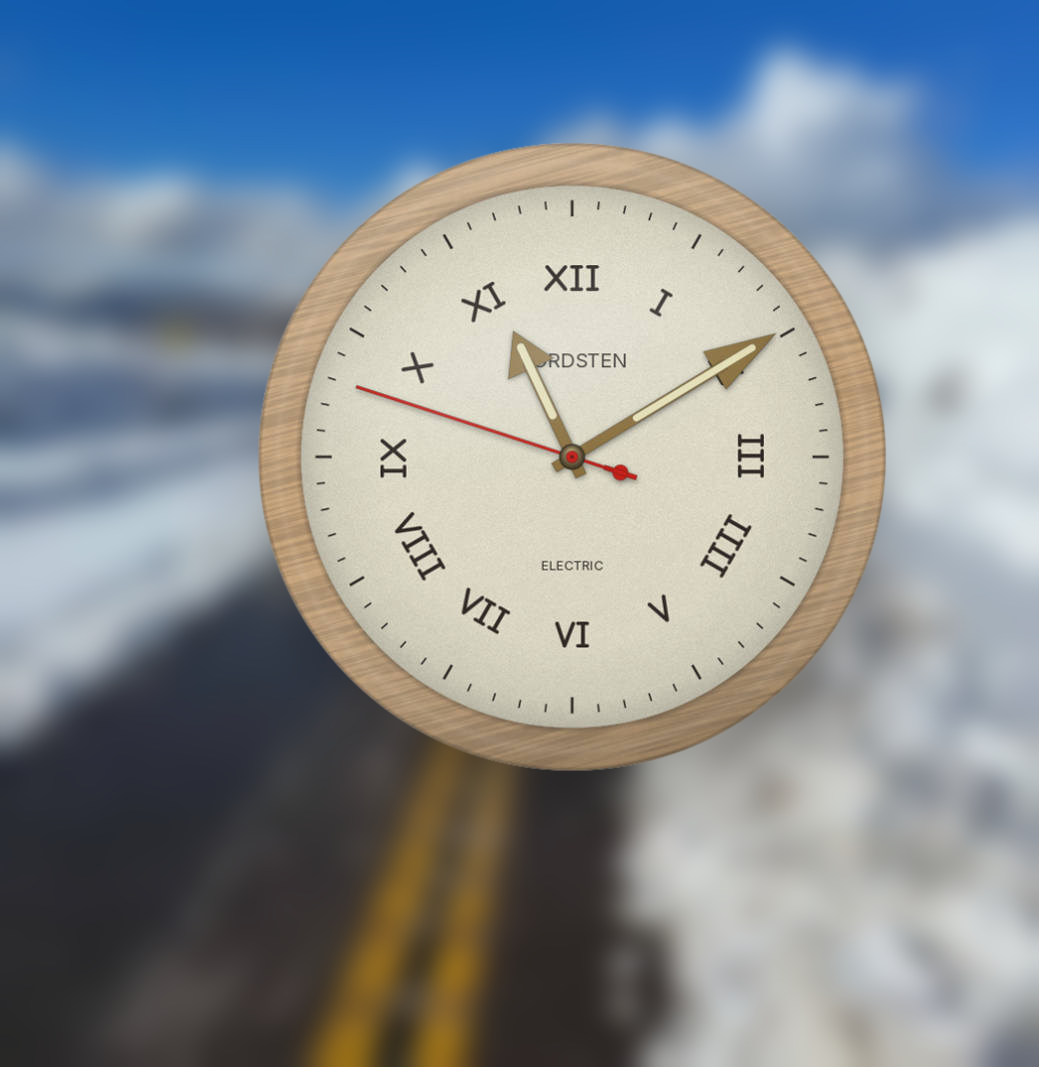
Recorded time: **11:09:48**
